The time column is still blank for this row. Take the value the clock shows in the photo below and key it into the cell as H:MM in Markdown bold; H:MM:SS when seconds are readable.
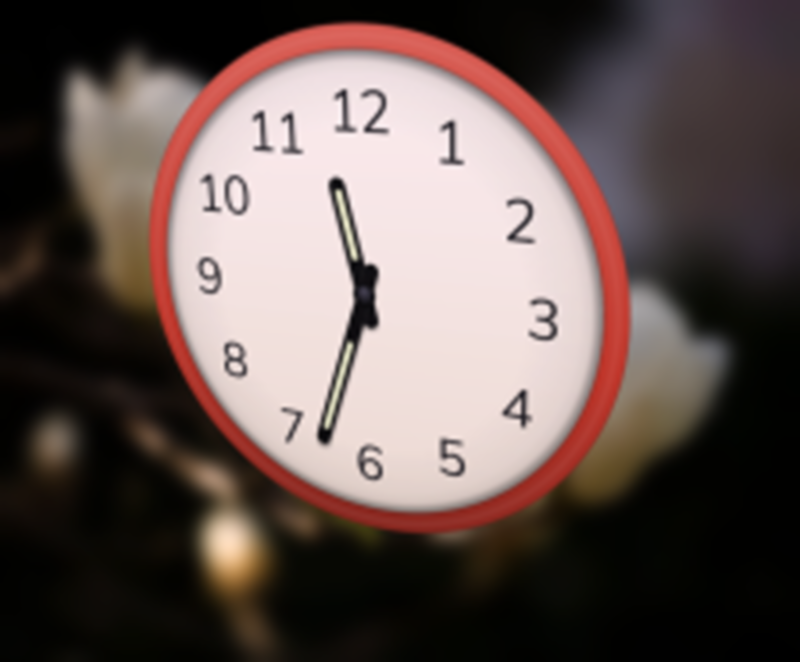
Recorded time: **11:33**
